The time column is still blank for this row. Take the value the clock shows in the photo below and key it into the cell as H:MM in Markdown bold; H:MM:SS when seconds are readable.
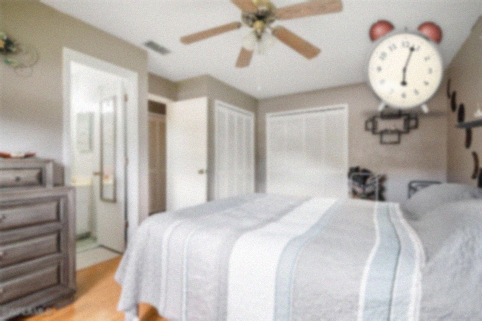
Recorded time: **6:03**
